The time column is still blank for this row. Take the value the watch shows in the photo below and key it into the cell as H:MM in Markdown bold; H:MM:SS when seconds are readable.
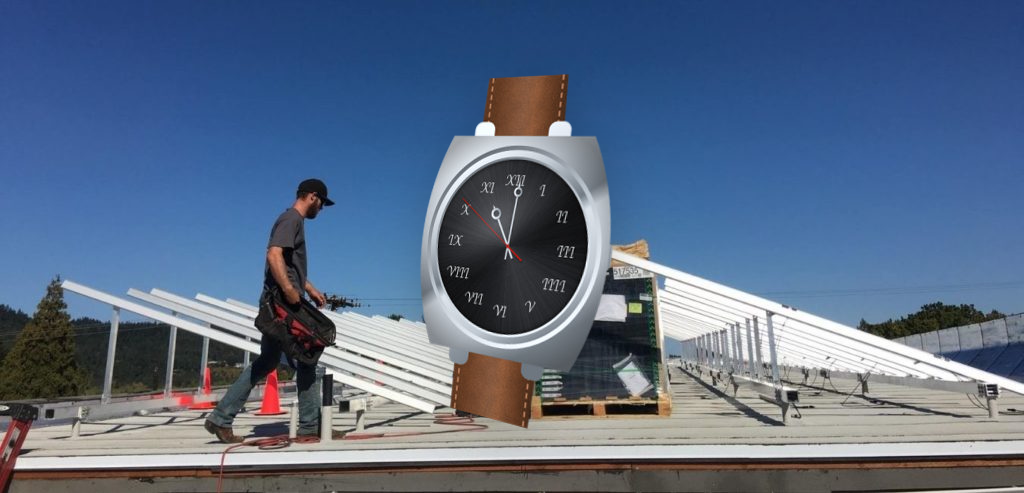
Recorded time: **11:00:51**
